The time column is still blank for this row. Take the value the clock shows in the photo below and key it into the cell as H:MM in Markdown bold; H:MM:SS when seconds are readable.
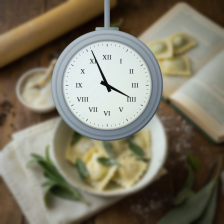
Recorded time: **3:56**
